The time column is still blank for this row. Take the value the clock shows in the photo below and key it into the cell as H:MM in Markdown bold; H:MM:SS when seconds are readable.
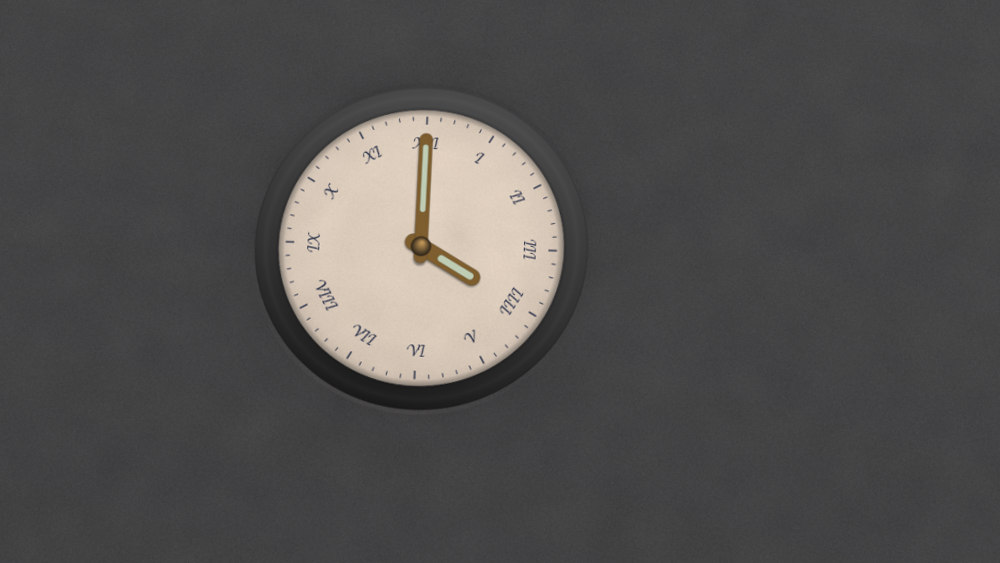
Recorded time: **4:00**
